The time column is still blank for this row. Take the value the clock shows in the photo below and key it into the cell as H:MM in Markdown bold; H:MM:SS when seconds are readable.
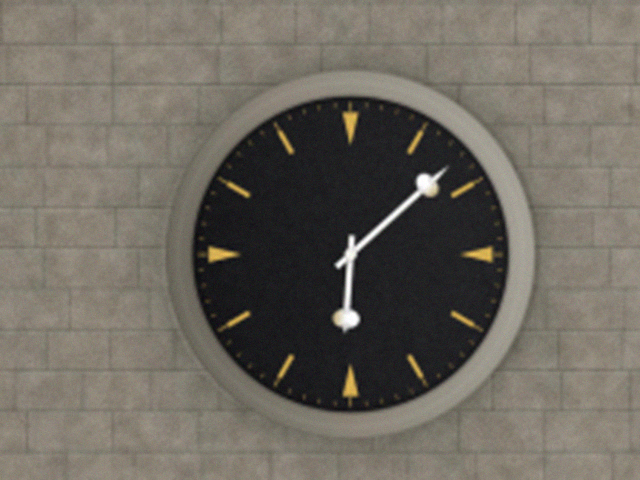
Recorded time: **6:08**
